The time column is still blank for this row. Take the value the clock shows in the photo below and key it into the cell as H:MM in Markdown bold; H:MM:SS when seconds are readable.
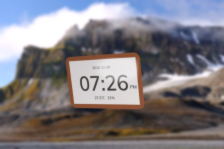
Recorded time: **7:26**
